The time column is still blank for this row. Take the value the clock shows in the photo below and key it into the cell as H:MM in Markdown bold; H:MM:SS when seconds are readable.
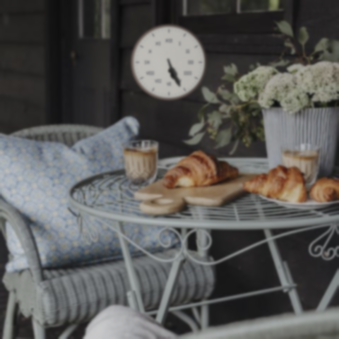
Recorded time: **5:26**
